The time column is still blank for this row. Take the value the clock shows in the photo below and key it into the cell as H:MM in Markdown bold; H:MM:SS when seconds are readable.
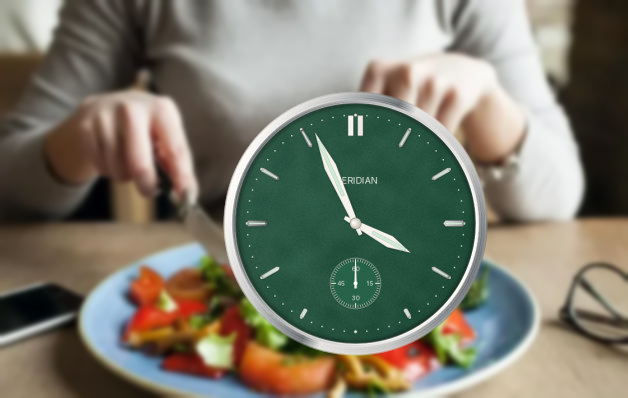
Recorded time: **3:56**
